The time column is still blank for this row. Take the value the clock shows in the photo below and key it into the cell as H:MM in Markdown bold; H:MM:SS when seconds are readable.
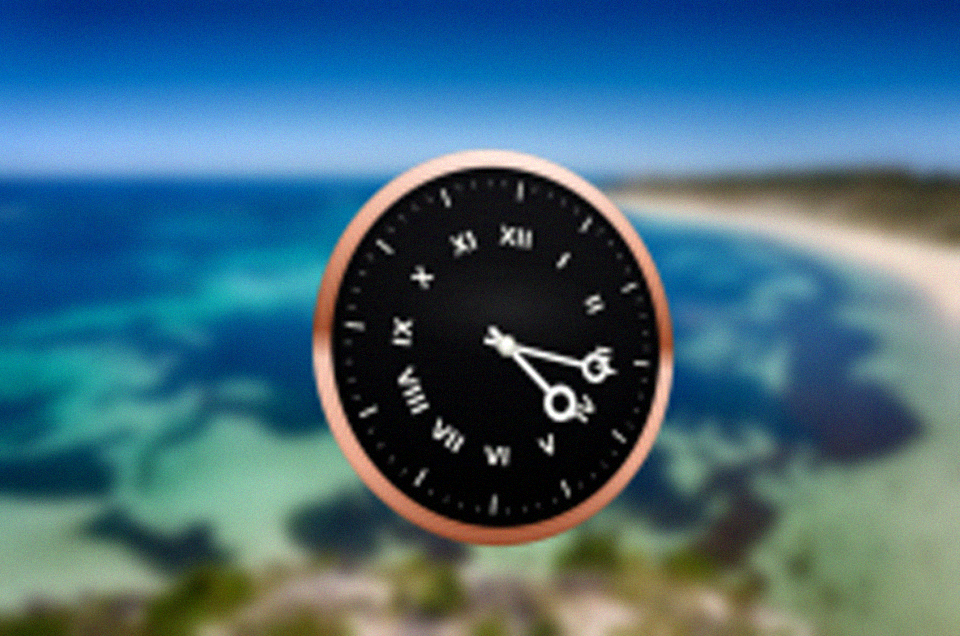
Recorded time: **4:16**
